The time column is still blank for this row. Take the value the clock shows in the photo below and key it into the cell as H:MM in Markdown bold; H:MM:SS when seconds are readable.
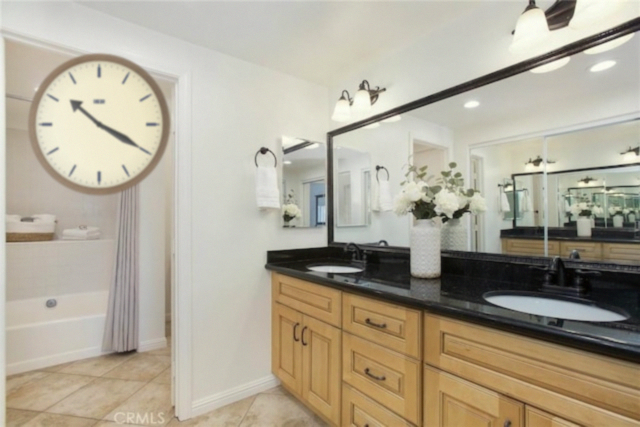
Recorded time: **10:20**
